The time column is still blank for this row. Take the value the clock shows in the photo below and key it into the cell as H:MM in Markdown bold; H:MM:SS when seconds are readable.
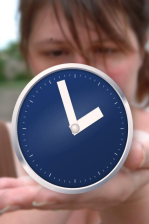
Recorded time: **1:57**
